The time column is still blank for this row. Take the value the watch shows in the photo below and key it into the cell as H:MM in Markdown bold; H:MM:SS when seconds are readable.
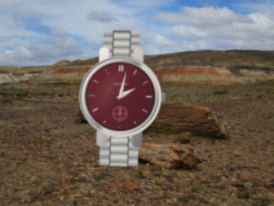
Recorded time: **2:02**
